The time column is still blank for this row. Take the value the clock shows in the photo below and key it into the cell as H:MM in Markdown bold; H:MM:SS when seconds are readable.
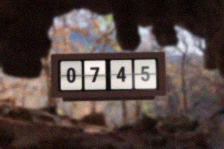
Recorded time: **7:45**
